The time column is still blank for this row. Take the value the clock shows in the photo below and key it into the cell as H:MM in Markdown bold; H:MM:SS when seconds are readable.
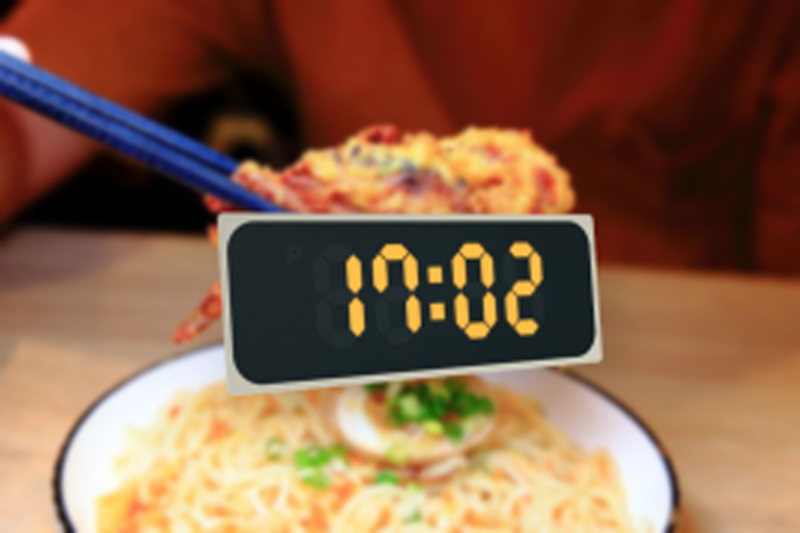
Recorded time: **17:02**
